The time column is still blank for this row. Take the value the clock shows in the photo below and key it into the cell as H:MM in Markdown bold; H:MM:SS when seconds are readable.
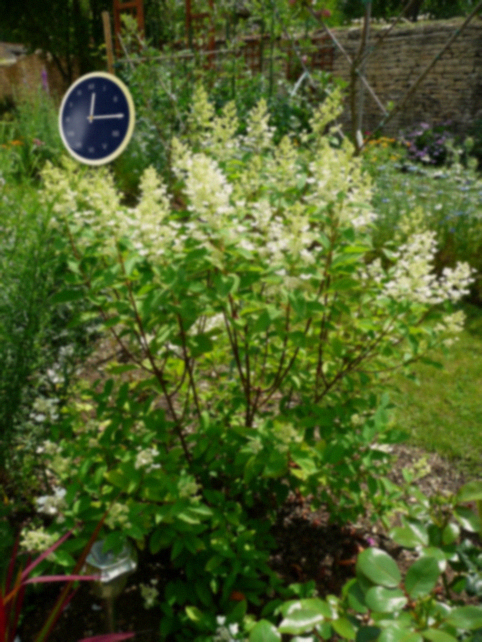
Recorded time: **12:15**
